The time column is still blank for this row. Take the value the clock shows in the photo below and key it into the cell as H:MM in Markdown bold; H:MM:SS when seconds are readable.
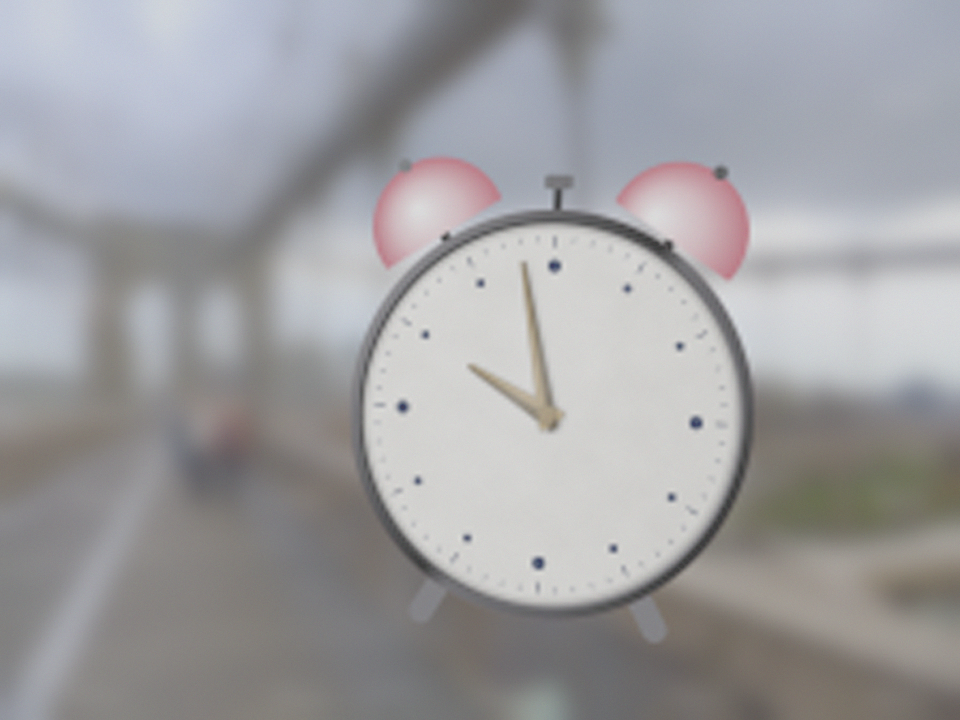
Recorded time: **9:58**
